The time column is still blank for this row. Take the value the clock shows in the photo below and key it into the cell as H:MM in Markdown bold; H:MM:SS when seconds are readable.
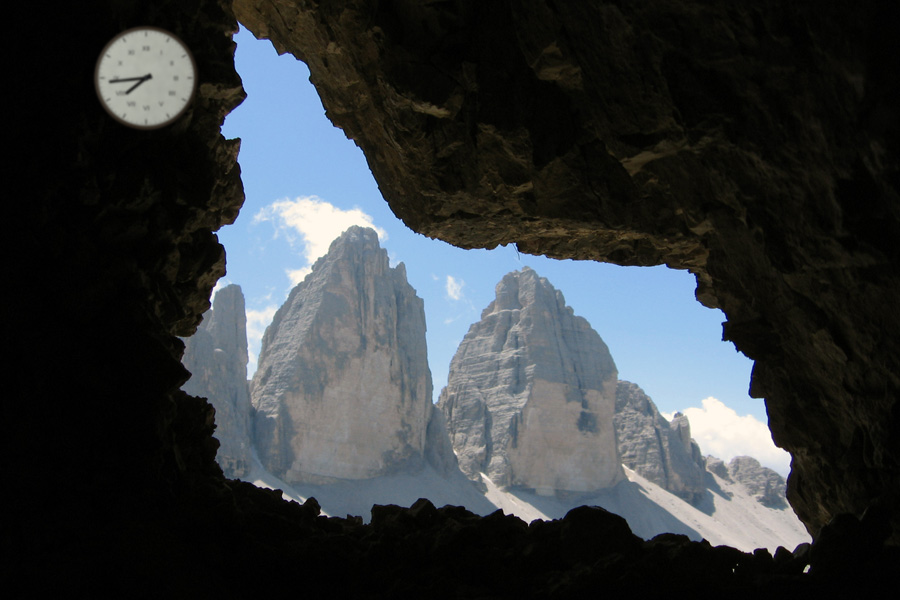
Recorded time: **7:44**
